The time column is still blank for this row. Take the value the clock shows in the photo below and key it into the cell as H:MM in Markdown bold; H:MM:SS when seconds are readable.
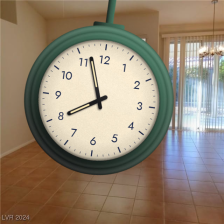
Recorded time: **7:57**
